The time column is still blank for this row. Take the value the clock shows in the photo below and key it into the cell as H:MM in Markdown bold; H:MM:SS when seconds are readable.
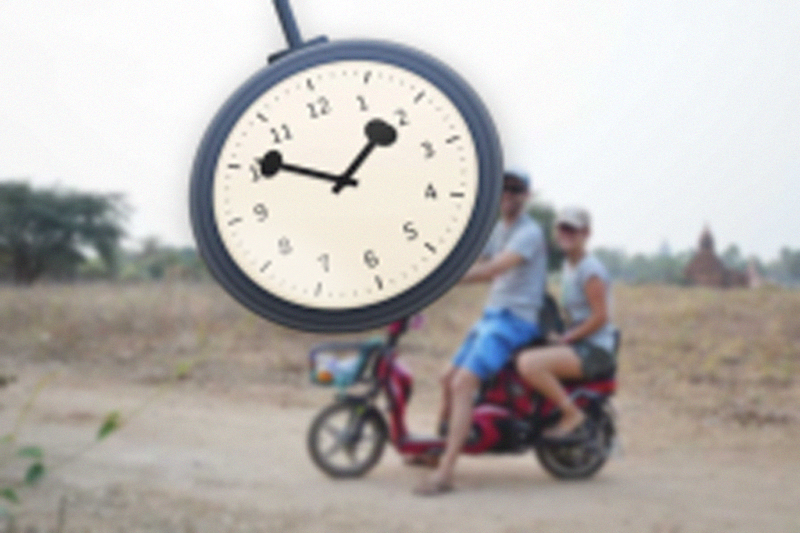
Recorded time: **1:51**
